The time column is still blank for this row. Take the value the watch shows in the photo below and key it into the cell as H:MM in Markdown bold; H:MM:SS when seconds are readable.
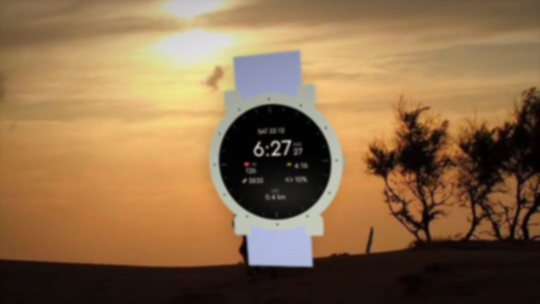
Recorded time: **6:27**
